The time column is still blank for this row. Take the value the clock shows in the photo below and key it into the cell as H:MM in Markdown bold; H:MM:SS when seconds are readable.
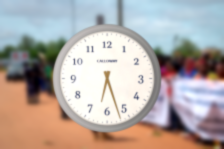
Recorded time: **6:27**
